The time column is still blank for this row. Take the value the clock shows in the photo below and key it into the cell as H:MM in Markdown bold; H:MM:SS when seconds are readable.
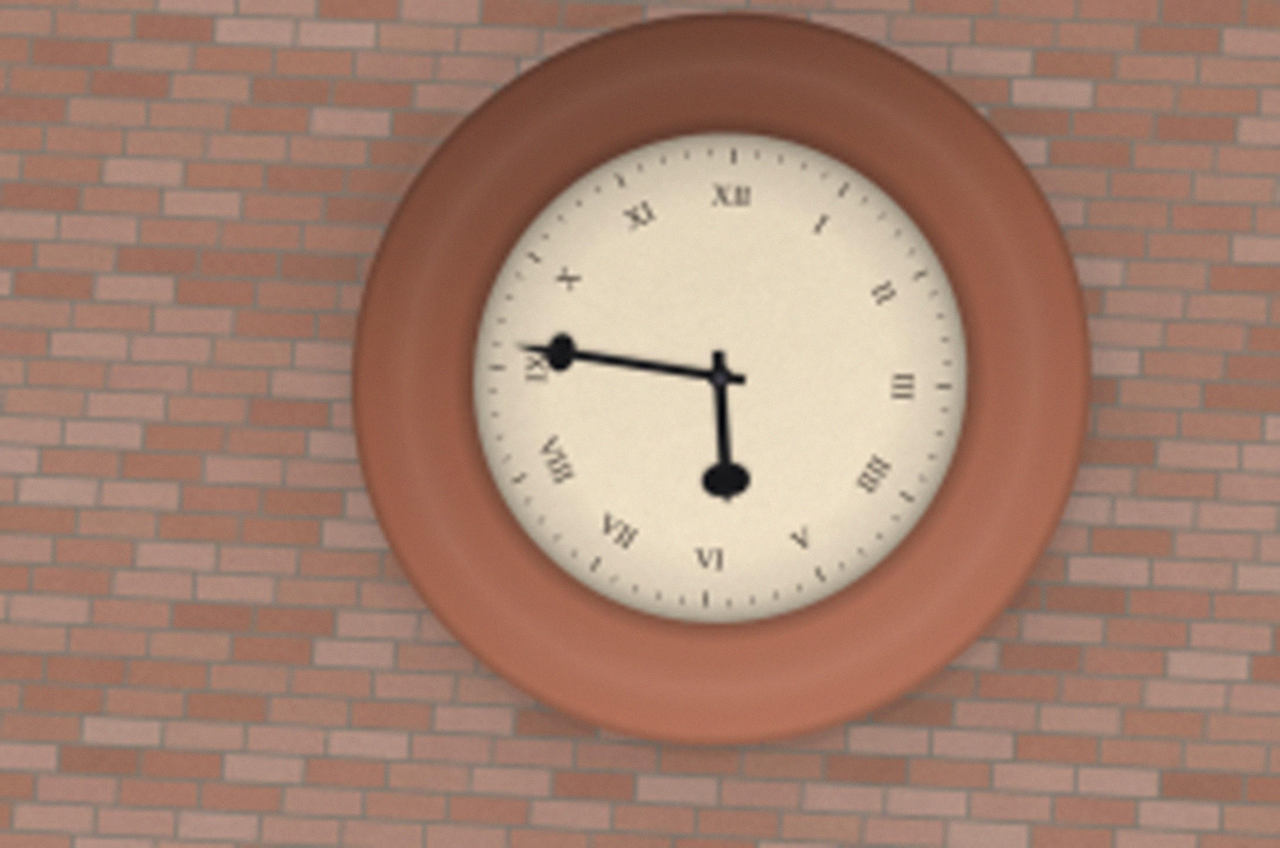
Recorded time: **5:46**
